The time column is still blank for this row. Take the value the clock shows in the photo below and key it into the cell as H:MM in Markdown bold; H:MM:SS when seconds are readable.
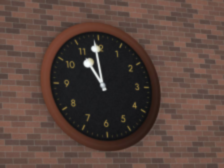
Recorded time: **10:59**
